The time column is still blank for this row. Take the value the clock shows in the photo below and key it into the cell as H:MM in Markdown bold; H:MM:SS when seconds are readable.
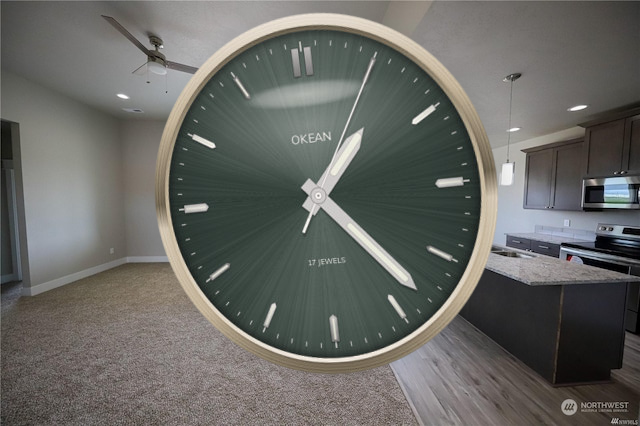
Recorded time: **1:23:05**
